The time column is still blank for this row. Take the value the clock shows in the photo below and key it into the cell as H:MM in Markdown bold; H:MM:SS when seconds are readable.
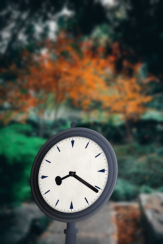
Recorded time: **8:21**
